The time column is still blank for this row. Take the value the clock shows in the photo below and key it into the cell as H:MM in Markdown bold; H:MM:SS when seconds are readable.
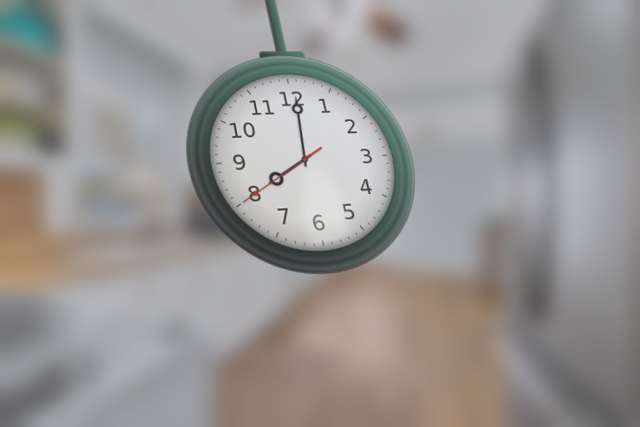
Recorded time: **8:00:40**
